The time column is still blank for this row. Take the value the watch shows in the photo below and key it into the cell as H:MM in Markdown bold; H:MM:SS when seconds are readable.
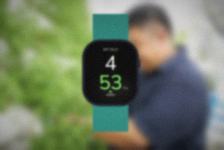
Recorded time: **4:53**
